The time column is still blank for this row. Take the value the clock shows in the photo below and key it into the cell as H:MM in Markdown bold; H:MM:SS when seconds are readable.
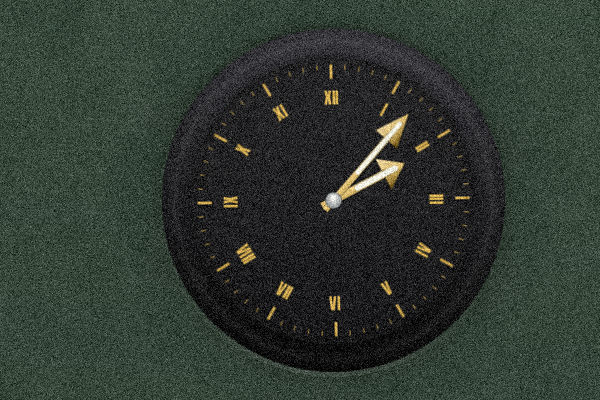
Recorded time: **2:07**
